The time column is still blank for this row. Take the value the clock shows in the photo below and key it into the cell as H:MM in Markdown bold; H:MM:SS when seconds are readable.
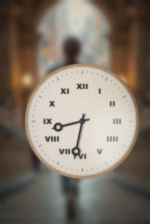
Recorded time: **8:32**
